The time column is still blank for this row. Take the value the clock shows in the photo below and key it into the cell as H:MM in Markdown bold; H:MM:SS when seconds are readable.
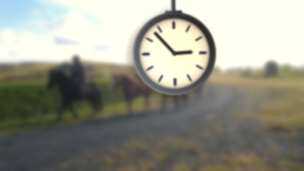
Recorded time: **2:53**
